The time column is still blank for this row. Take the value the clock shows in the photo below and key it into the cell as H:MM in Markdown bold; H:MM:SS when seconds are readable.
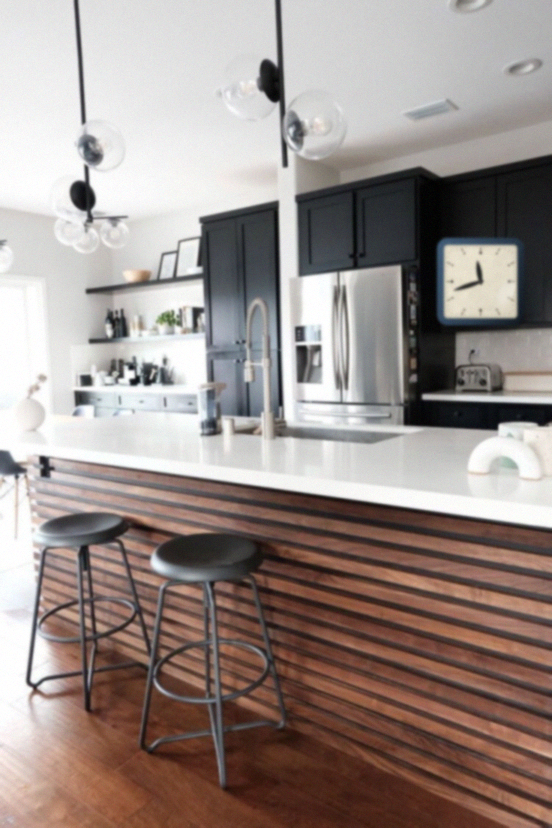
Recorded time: **11:42**
